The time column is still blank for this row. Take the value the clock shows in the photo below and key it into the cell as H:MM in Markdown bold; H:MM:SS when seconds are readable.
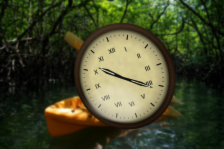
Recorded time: **10:21**
